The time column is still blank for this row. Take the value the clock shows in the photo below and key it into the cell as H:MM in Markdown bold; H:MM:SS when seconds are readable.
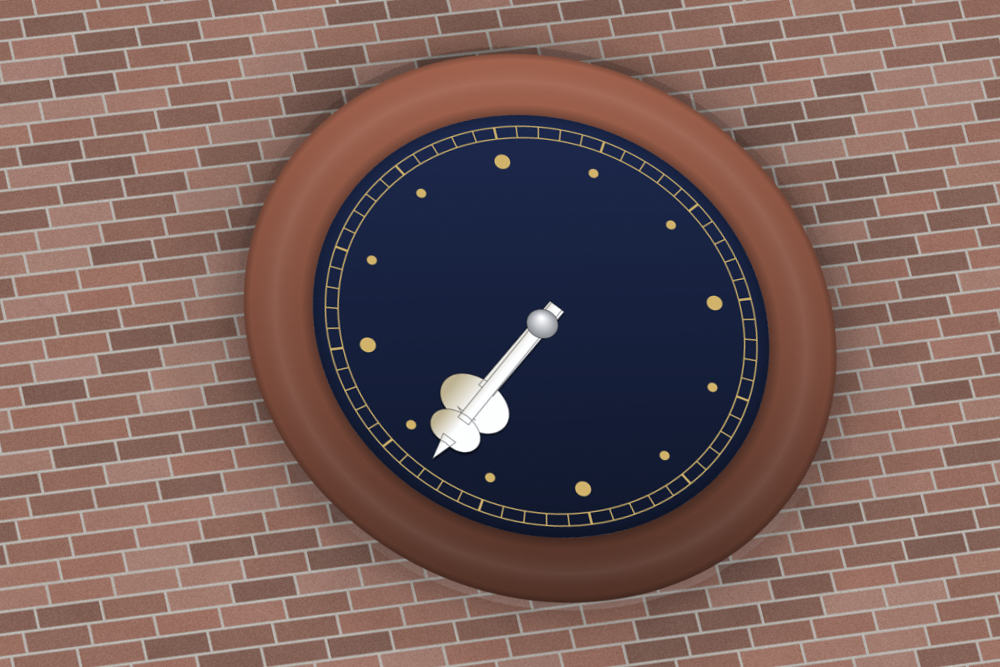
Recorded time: **7:38**
